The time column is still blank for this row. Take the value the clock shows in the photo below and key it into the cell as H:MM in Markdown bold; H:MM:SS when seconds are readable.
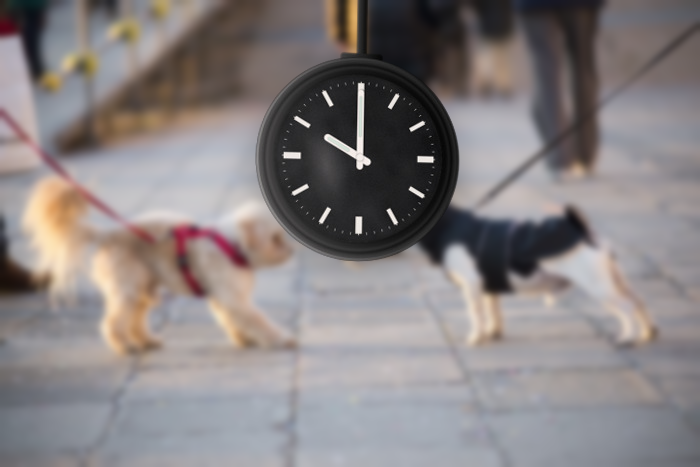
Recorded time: **10:00**
